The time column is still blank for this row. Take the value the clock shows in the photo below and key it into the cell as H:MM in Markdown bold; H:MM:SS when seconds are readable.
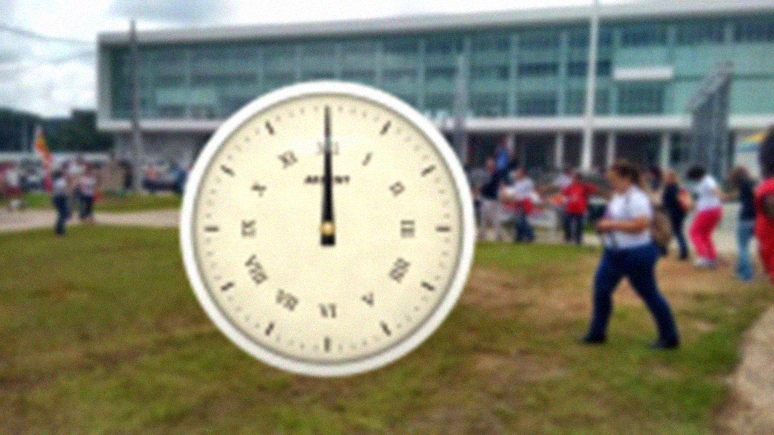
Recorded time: **12:00**
